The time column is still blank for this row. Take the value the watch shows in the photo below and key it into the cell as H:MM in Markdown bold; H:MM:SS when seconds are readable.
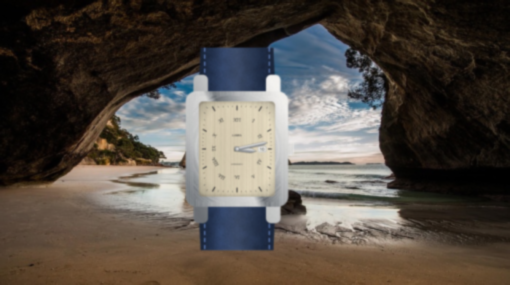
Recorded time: **3:13**
